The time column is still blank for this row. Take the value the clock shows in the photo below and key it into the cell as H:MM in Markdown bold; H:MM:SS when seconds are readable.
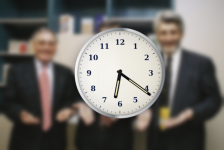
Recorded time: **6:21**
